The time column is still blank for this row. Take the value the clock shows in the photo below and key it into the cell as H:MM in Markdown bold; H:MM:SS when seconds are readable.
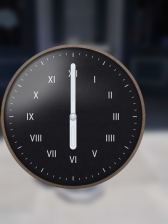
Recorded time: **6:00**
